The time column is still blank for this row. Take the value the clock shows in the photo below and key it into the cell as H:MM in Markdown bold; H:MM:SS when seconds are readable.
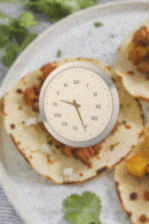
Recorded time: **9:26**
